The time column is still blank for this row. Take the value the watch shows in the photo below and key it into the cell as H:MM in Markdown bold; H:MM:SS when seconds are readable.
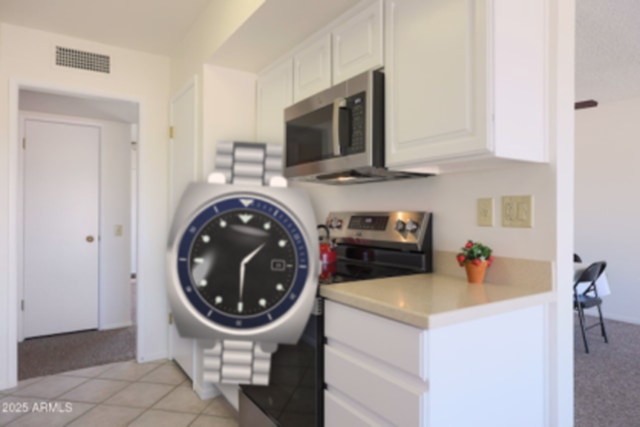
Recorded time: **1:30**
